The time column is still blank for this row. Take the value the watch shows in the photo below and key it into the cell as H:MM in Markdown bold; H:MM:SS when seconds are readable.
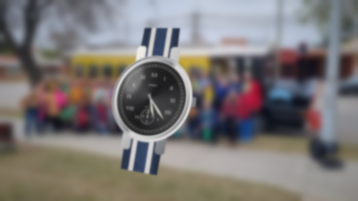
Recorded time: **5:23**
